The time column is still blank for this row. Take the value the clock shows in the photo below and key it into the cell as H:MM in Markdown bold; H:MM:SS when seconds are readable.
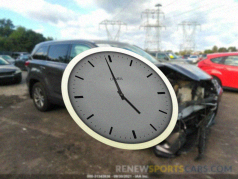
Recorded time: **4:59**
